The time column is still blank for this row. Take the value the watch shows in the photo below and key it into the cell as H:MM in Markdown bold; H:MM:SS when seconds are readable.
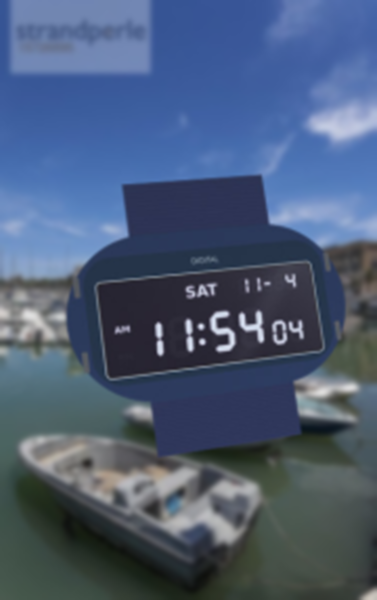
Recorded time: **11:54:04**
